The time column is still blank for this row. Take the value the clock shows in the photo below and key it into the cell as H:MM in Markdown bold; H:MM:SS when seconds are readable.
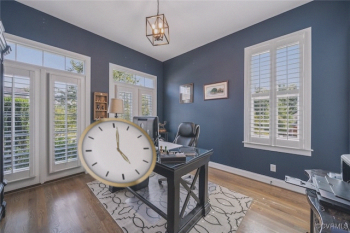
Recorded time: **5:01**
